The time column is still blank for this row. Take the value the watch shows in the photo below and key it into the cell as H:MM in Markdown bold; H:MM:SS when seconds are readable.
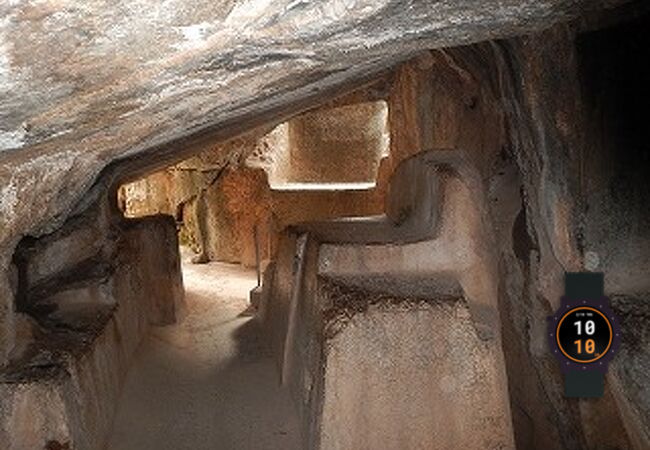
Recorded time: **10:10**
